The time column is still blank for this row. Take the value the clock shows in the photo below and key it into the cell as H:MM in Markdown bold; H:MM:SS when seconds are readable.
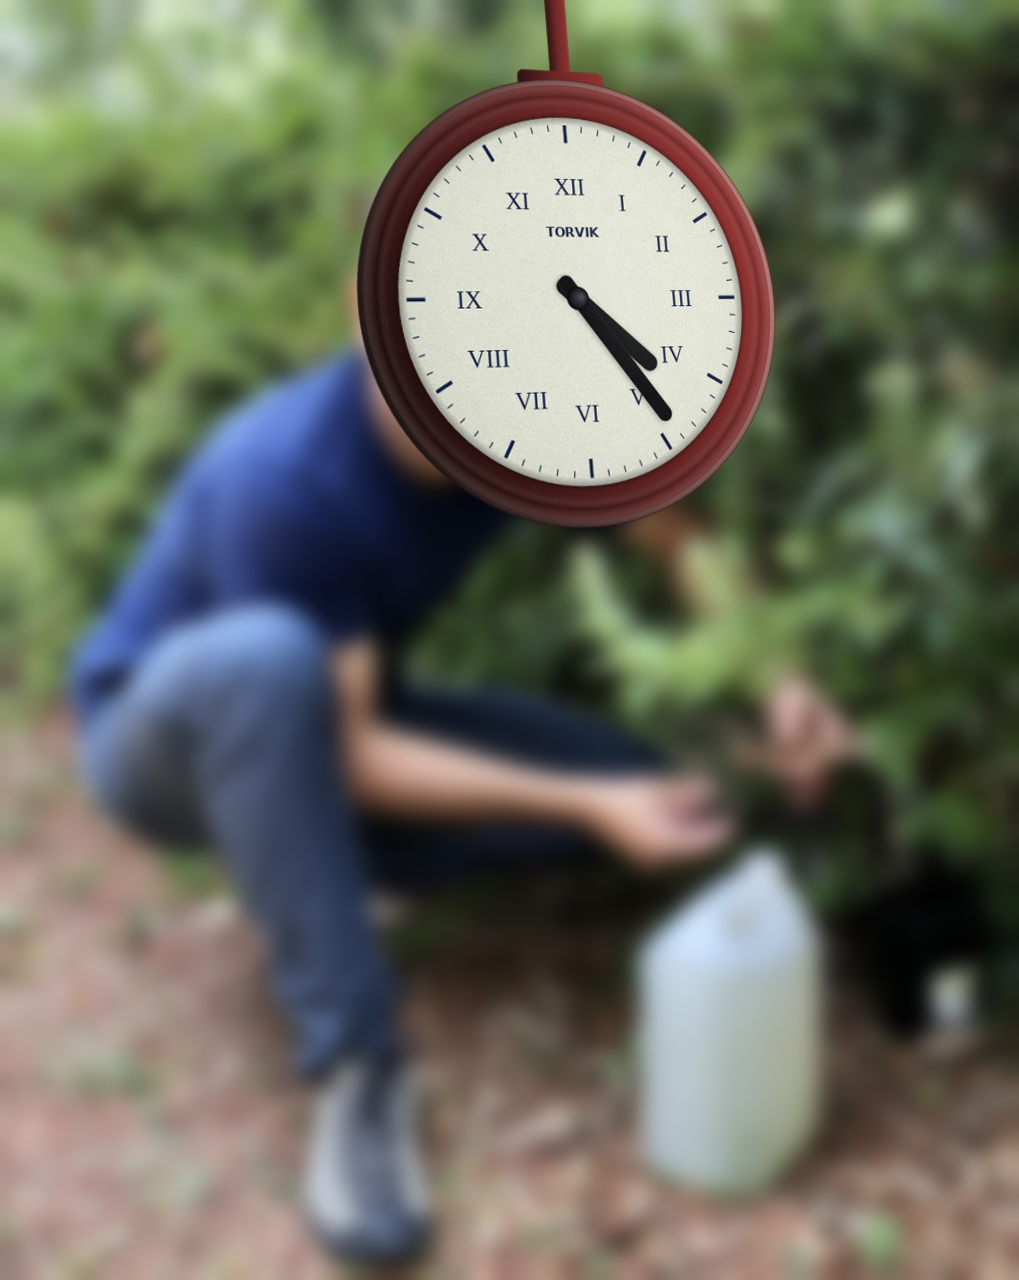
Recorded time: **4:24**
